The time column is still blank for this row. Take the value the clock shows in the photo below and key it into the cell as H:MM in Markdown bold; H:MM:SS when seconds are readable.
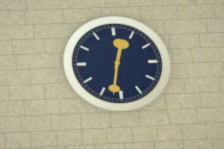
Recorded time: **12:32**
